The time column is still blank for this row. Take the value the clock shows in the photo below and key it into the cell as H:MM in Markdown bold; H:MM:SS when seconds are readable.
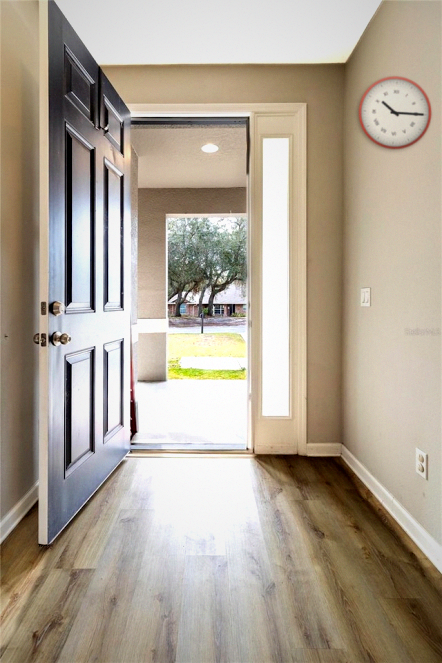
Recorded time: **10:15**
